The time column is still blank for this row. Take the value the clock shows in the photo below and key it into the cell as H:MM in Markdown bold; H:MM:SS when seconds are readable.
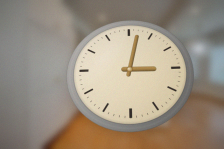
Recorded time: **3:02**
